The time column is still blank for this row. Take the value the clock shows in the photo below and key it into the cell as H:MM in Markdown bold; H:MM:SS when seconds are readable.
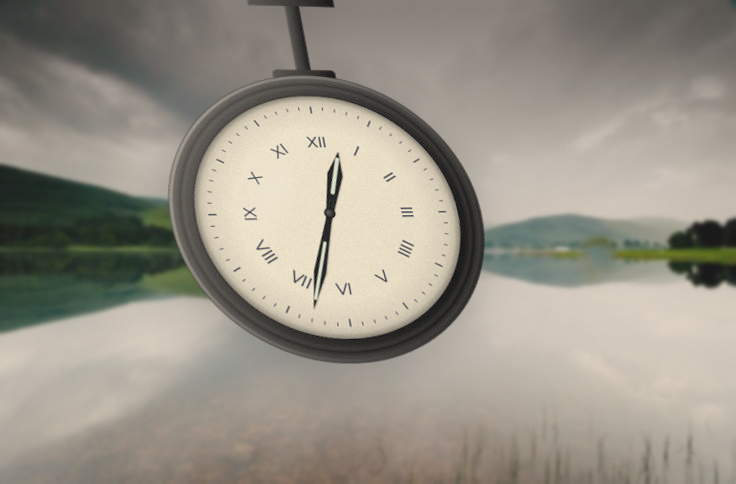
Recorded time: **12:33**
